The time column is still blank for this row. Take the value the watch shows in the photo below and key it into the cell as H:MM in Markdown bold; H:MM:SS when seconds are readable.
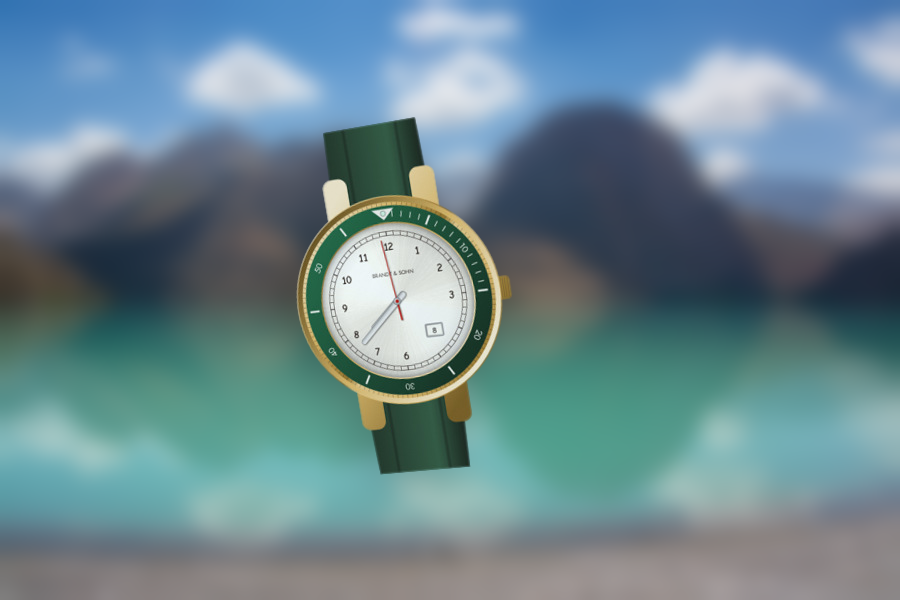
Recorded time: **7:37:59**
